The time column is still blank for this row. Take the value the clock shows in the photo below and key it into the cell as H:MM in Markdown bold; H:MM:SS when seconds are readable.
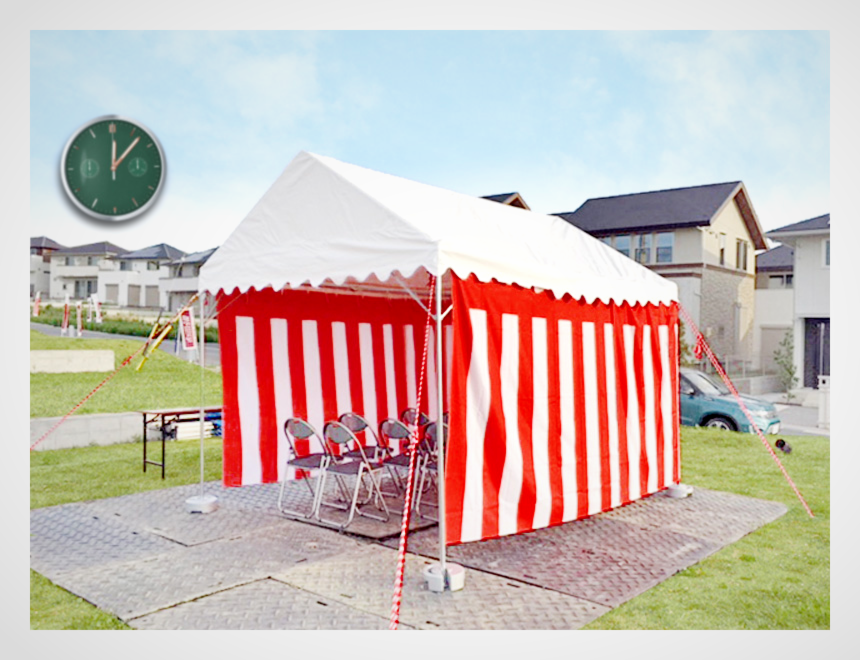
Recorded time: **12:07**
